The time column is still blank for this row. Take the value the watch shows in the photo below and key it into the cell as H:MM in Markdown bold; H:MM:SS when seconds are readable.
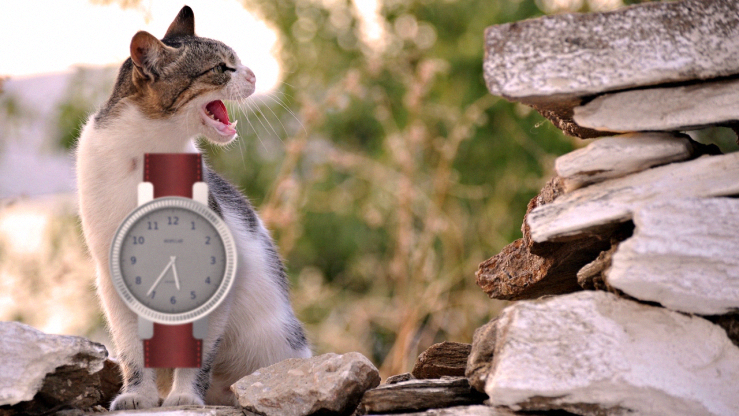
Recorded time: **5:36**
